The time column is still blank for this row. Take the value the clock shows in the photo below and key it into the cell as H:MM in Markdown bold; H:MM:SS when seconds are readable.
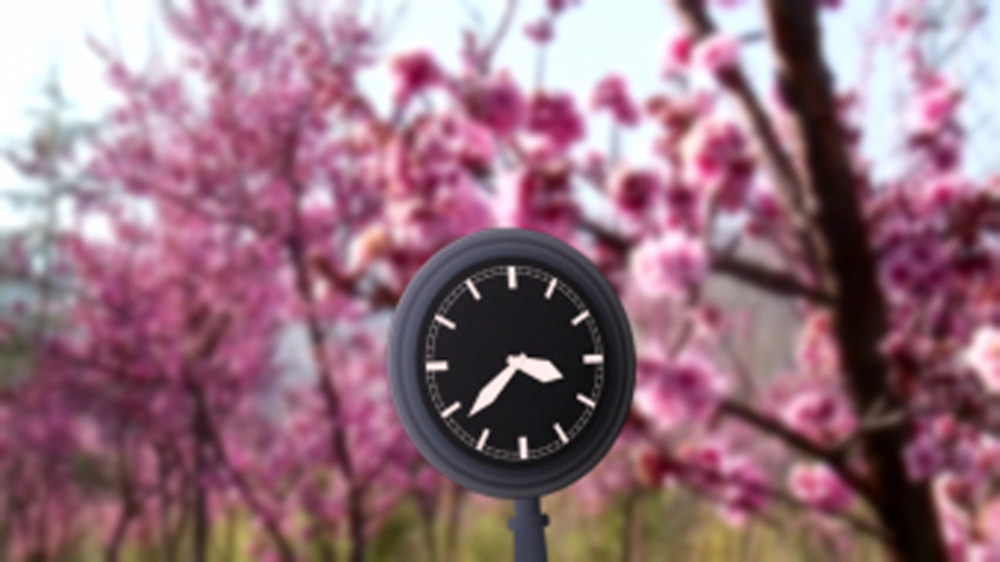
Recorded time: **3:38**
